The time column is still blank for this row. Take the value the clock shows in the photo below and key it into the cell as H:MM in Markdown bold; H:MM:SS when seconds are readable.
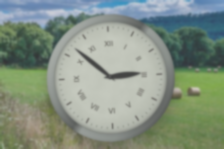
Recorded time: **2:52**
